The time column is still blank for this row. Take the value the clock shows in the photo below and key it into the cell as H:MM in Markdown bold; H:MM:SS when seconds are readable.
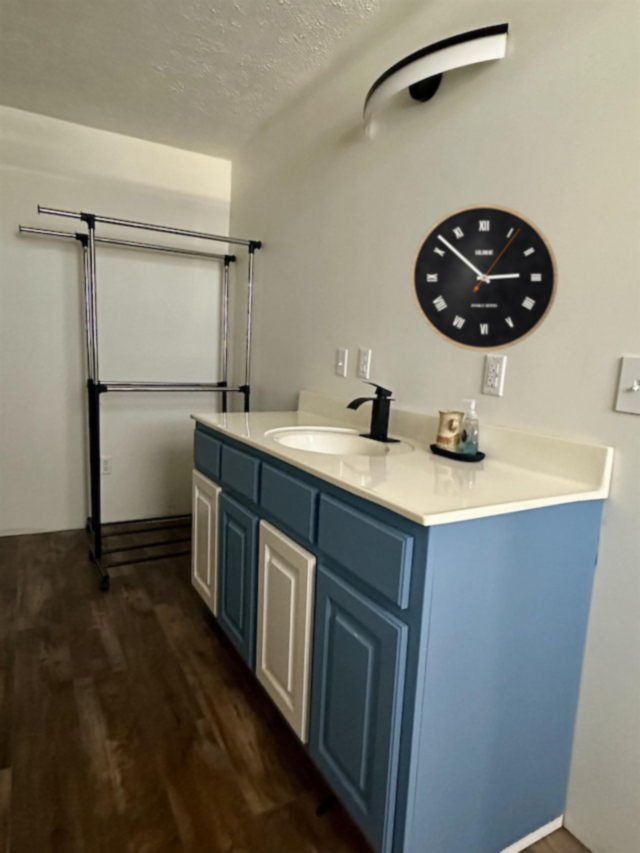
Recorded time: **2:52:06**
